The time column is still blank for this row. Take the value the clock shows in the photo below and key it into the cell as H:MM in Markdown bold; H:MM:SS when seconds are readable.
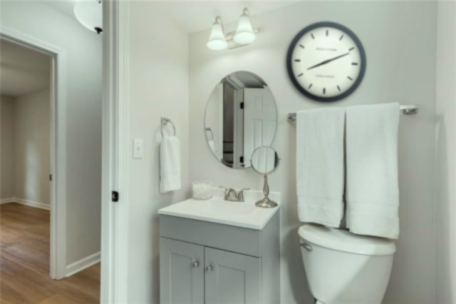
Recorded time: **8:11**
